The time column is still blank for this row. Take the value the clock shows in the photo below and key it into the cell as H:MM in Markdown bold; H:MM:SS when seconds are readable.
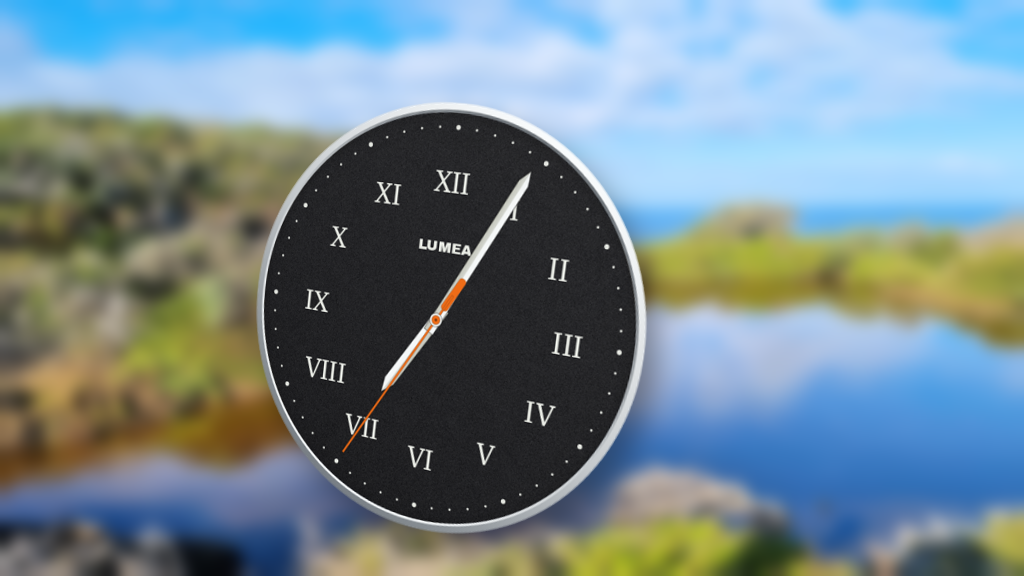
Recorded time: **7:04:35**
